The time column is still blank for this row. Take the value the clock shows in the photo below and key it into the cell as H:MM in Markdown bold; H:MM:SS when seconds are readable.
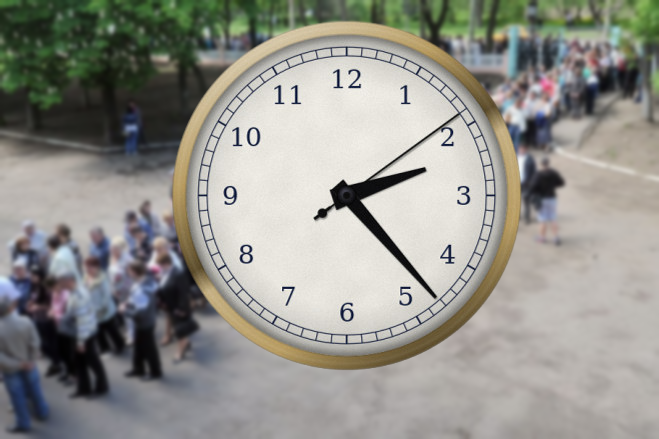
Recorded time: **2:23:09**
